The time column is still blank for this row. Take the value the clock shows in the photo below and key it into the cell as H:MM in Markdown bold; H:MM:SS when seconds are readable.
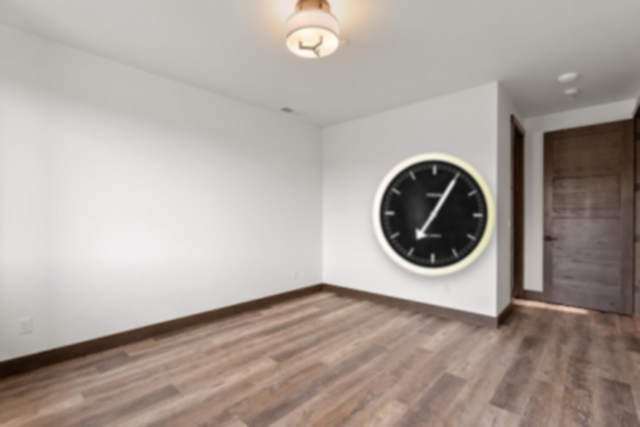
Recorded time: **7:05**
